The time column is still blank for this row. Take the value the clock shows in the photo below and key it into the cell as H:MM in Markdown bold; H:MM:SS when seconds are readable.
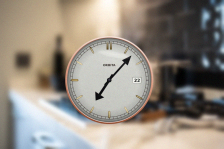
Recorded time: **7:07**
